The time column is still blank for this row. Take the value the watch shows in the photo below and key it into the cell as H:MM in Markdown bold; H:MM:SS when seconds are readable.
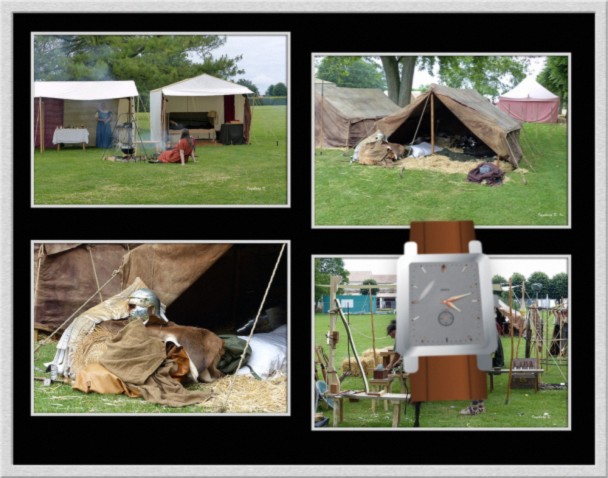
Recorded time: **4:12**
